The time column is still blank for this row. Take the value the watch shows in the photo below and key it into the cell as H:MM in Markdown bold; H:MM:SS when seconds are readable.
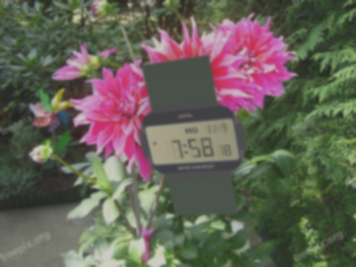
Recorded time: **7:58**
